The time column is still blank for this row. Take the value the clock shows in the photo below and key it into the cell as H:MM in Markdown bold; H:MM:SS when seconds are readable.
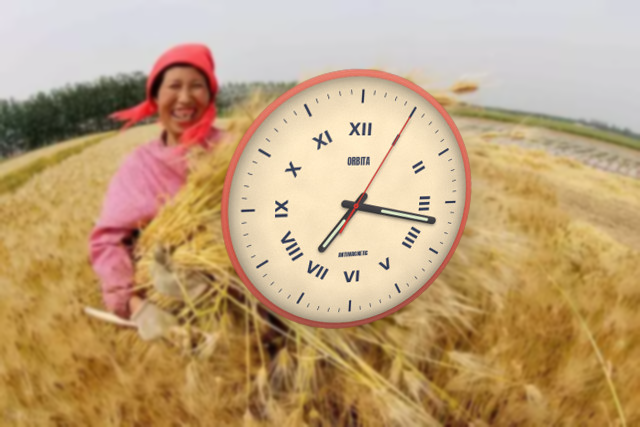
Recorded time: **7:17:05**
